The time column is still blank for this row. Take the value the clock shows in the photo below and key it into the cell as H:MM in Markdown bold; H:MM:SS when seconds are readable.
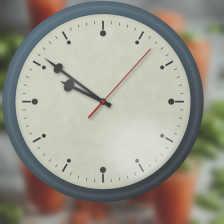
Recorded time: **9:51:07**
